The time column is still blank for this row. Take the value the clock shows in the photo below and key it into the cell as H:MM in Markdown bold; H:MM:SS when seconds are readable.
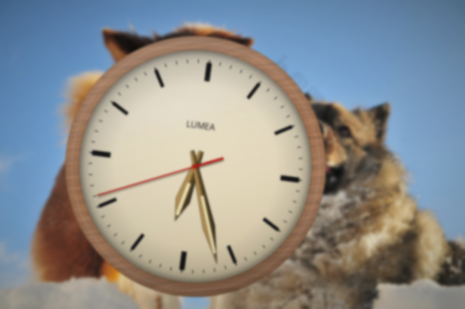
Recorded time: **6:26:41**
